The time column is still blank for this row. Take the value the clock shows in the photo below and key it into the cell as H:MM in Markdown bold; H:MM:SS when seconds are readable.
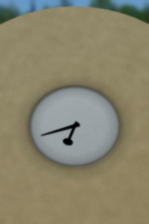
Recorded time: **6:42**
